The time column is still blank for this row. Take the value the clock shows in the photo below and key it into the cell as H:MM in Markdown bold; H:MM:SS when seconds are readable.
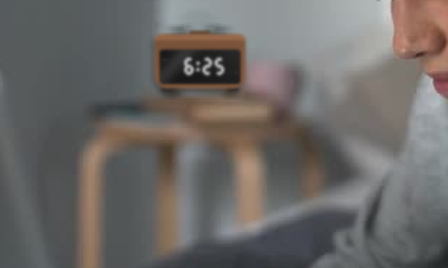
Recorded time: **6:25**
